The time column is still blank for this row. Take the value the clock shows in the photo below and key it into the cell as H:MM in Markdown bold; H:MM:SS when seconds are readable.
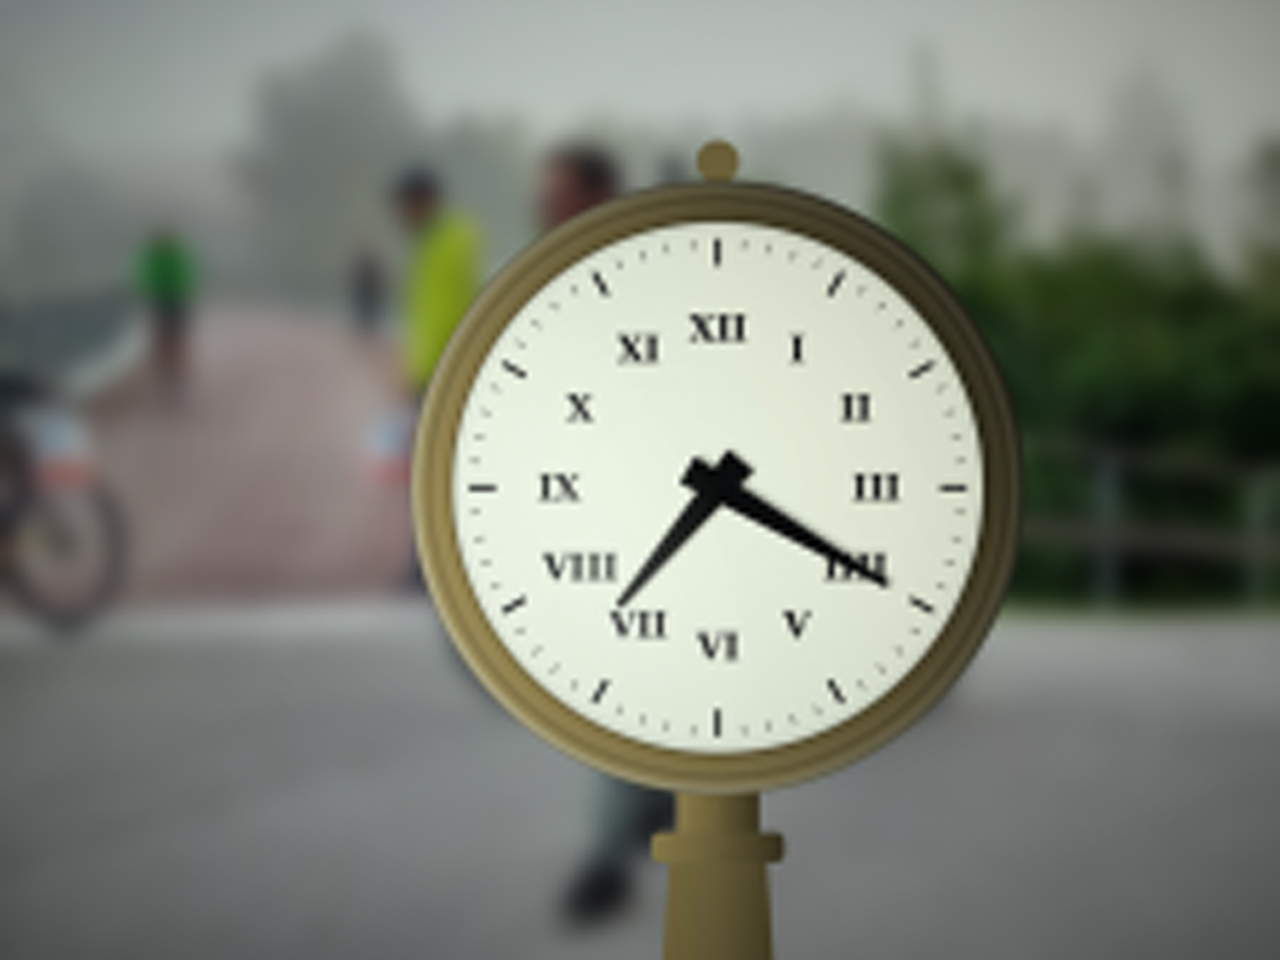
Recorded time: **7:20**
